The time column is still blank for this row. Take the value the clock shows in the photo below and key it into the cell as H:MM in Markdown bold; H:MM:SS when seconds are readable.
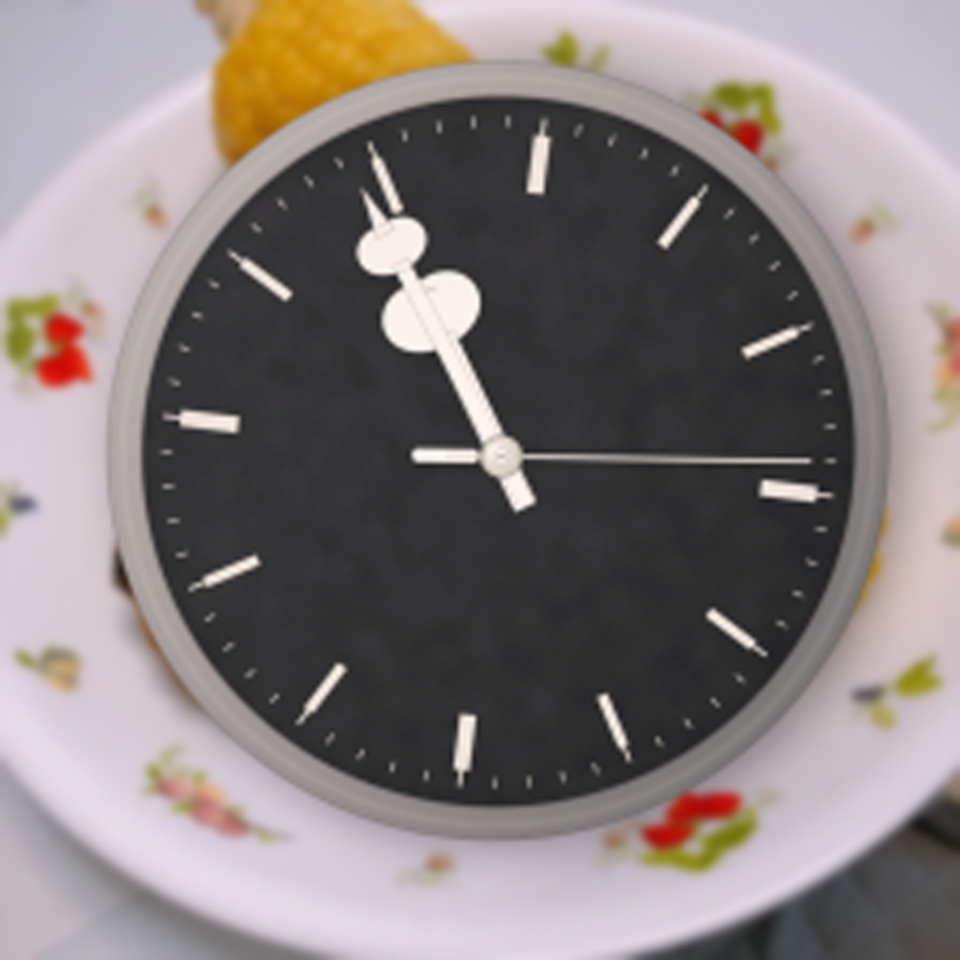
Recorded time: **10:54:14**
